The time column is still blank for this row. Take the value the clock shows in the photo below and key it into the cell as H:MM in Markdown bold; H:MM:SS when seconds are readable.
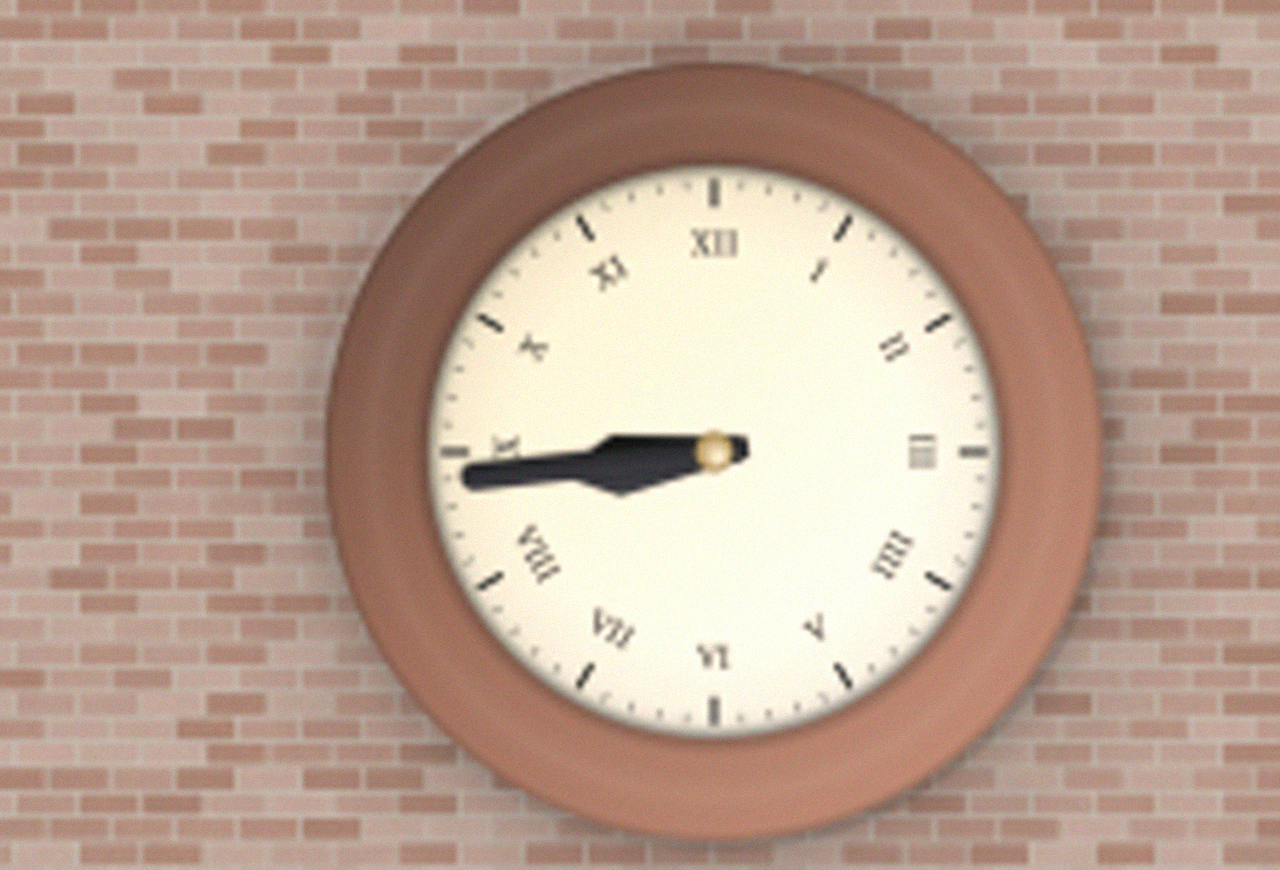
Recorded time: **8:44**
